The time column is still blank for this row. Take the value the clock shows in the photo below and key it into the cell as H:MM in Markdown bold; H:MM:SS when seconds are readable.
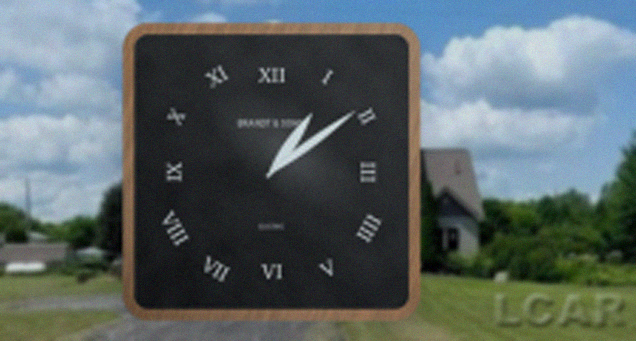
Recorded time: **1:09**
